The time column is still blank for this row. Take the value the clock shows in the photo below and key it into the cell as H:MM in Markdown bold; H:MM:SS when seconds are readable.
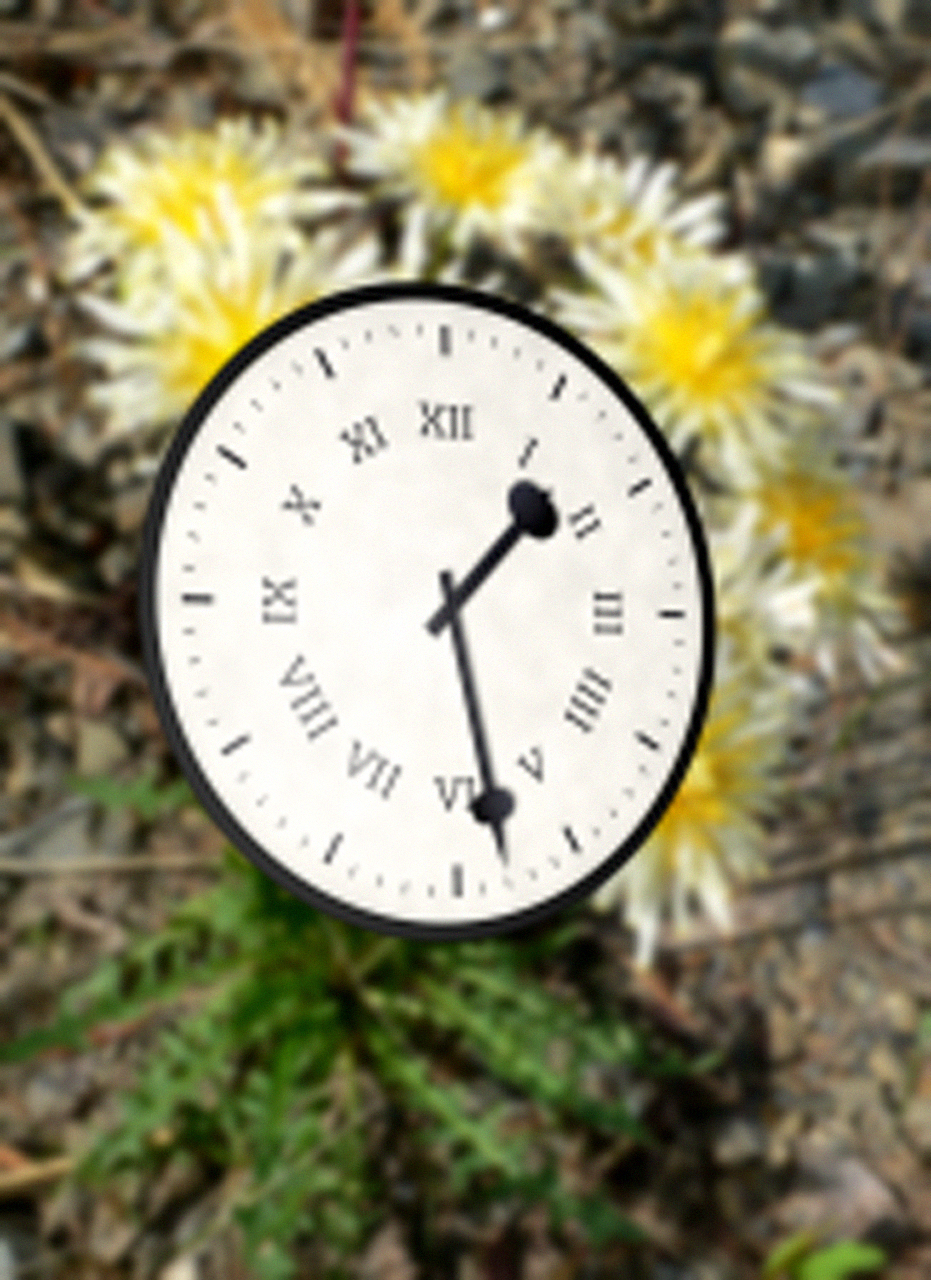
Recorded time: **1:28**
